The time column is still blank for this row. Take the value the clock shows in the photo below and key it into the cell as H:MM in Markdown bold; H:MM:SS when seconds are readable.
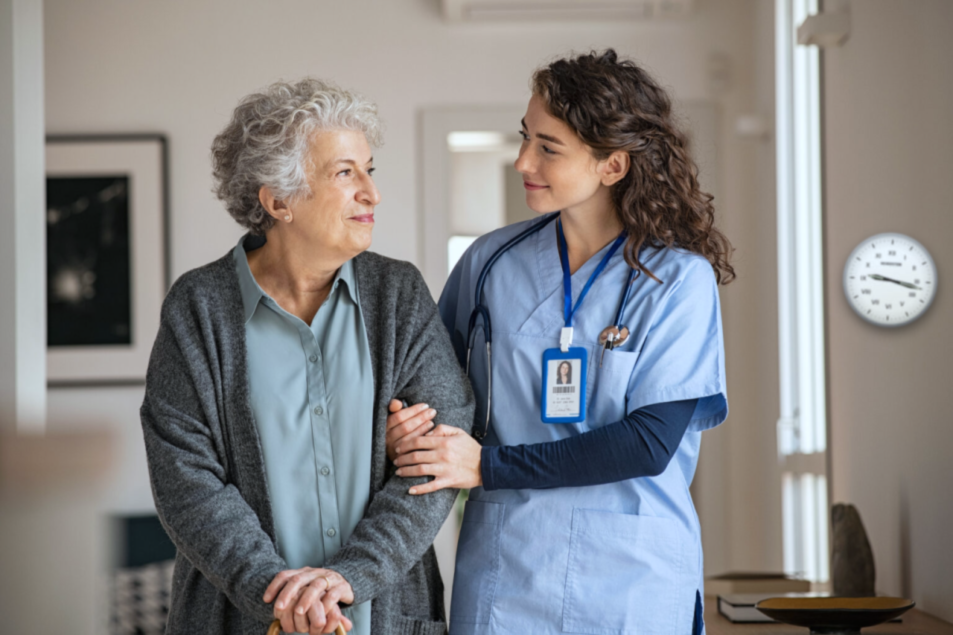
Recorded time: **9:17**
